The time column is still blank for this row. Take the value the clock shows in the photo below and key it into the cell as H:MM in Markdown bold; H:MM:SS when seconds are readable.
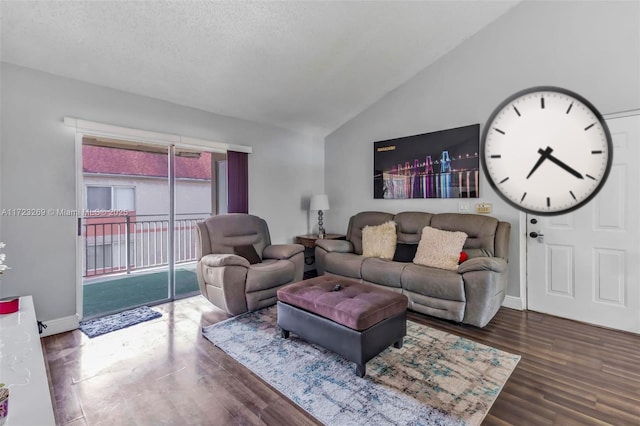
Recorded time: **7:21**
